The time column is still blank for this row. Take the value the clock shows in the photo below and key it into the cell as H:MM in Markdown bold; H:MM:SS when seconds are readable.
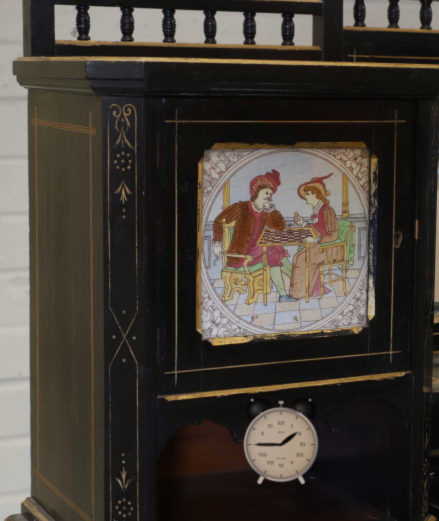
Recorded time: **1:45**
